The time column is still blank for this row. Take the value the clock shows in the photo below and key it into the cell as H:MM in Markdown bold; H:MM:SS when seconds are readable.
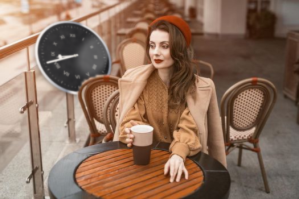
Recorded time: **8:42**
